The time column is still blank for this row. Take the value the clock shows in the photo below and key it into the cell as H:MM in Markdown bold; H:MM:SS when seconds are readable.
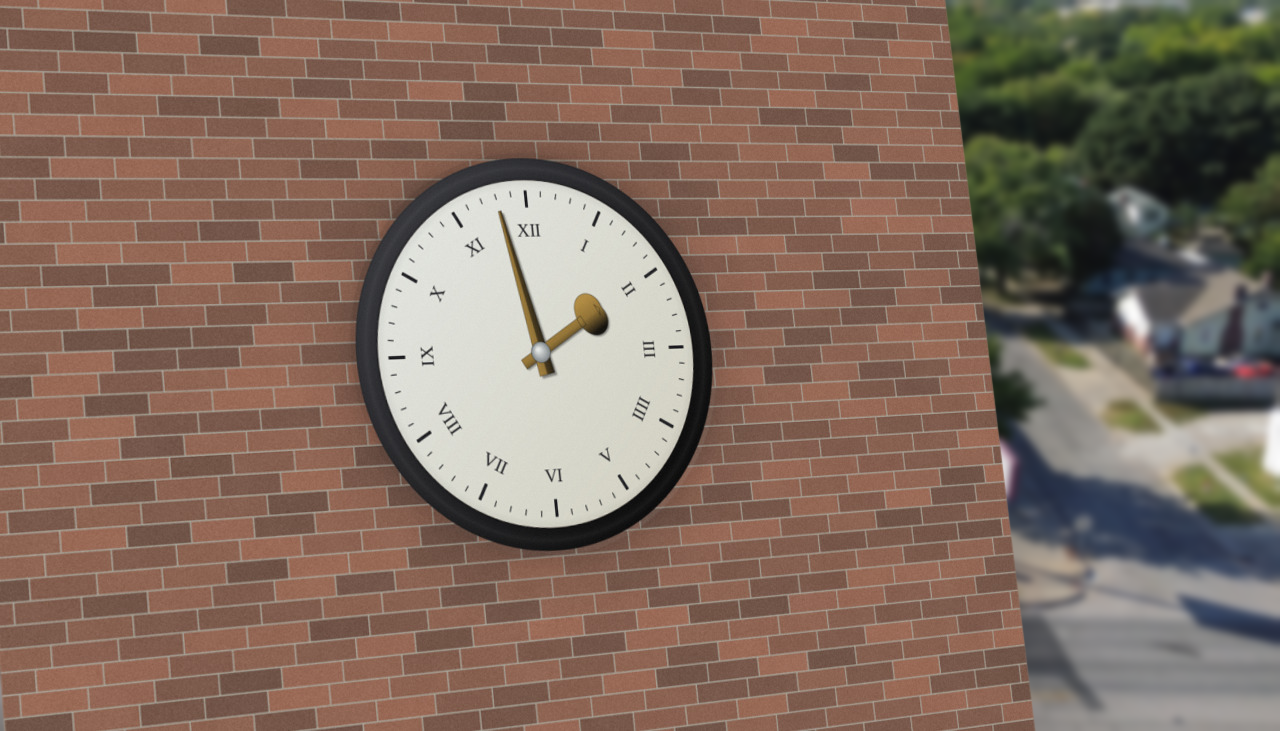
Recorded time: **1:58**
